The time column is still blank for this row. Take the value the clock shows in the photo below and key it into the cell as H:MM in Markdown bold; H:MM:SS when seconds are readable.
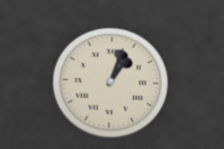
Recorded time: **1:03**
